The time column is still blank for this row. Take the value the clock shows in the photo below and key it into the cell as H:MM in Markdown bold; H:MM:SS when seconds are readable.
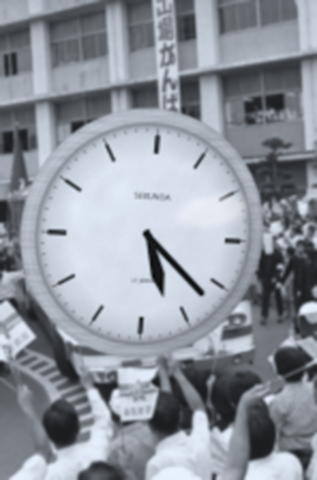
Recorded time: **5:22**
